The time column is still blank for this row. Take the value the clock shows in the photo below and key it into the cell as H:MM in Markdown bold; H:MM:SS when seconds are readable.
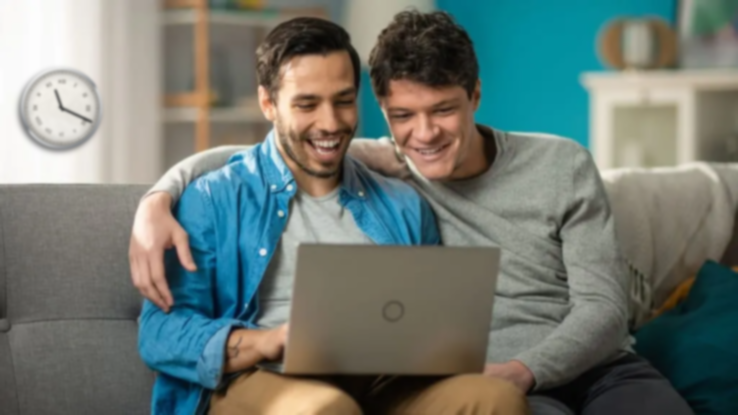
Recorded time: **11:19**
